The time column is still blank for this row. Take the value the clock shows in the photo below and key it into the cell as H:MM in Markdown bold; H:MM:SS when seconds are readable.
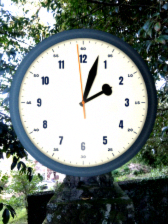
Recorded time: **2:02:59**
